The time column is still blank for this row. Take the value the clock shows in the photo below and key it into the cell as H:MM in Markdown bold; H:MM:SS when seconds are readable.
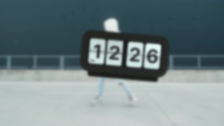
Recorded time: **12:26**
